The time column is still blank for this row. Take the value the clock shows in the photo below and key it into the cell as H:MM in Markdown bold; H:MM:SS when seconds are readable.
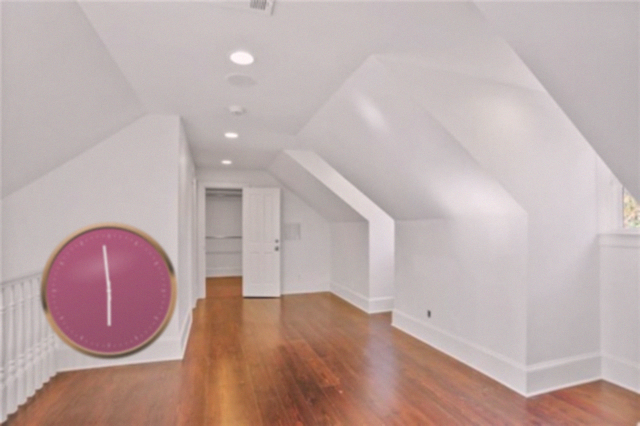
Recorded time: **5:59**
